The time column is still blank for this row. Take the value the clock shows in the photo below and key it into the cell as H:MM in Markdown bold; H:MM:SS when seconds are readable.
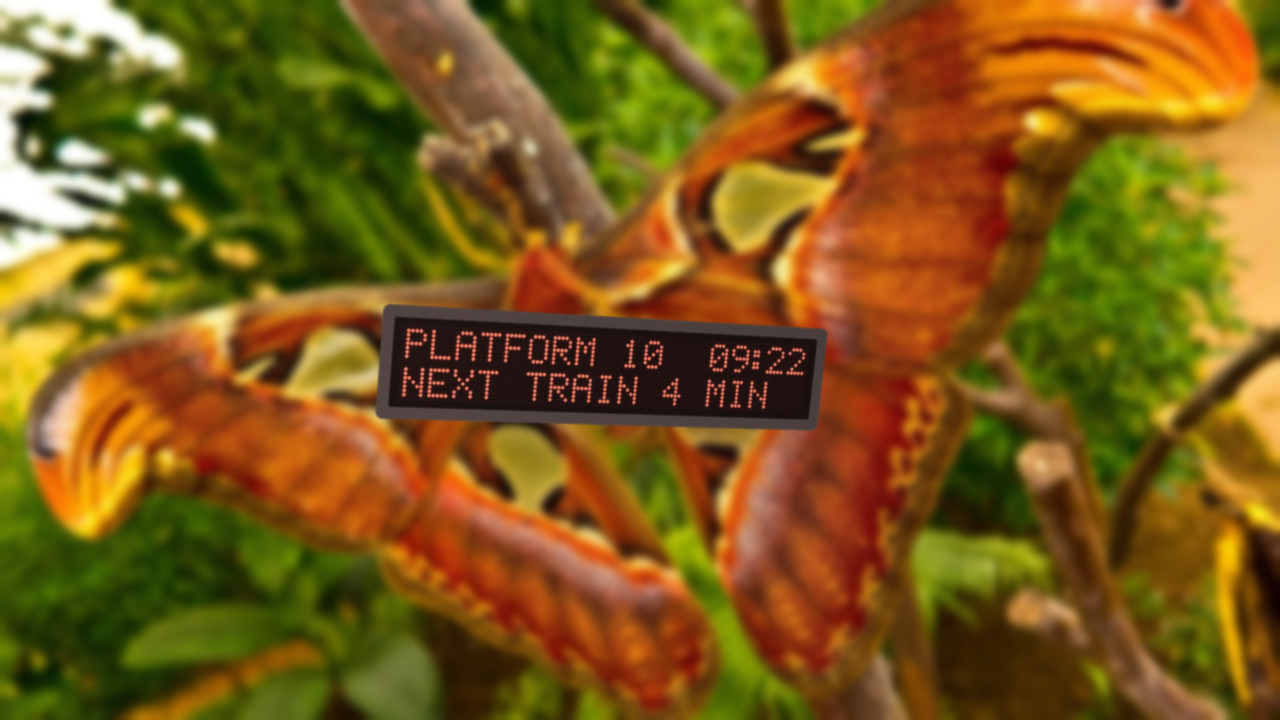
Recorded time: **9:22**
